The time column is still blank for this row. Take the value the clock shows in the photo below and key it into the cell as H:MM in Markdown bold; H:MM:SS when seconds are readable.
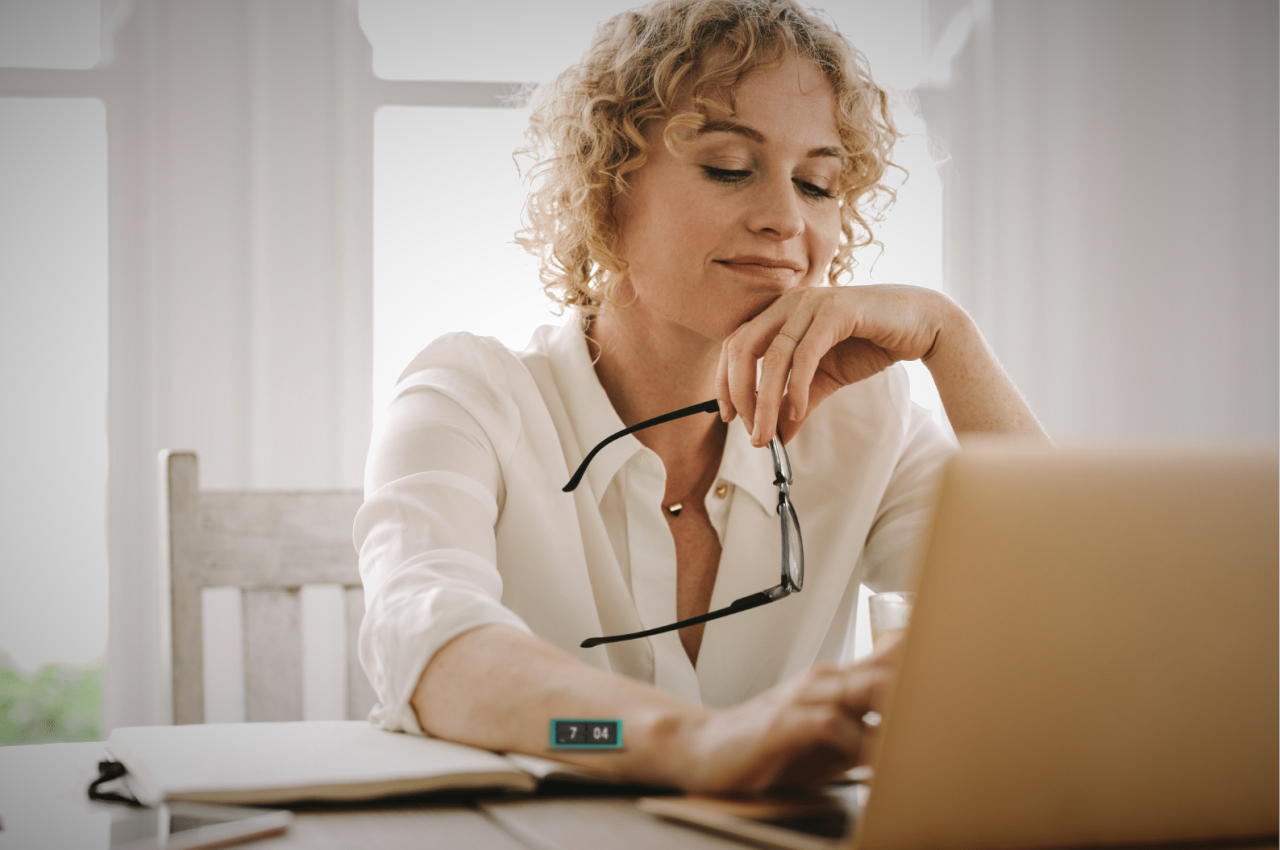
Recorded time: **7:04**
